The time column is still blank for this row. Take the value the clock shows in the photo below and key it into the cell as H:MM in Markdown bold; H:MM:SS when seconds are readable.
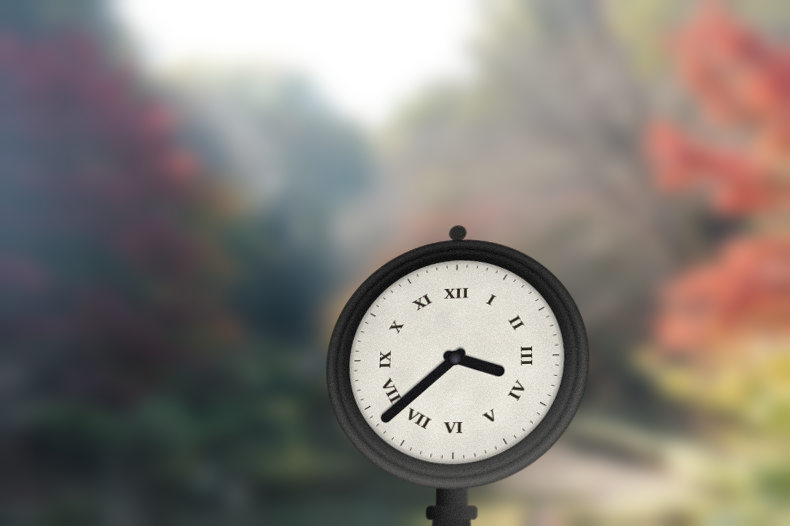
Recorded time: **3:38**
